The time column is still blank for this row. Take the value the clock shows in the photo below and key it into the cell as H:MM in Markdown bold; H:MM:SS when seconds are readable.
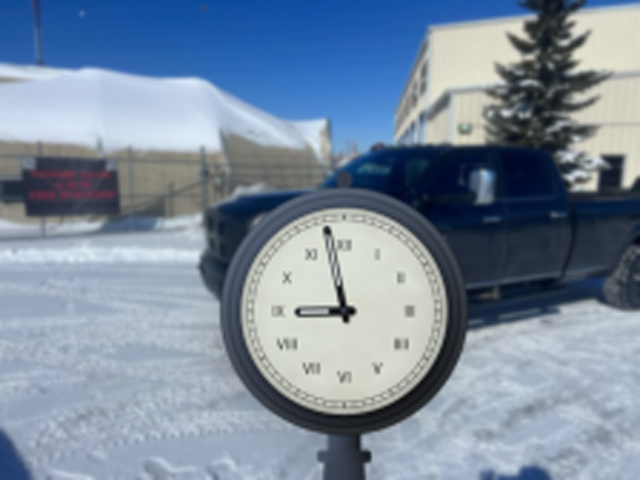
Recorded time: **8:58**
